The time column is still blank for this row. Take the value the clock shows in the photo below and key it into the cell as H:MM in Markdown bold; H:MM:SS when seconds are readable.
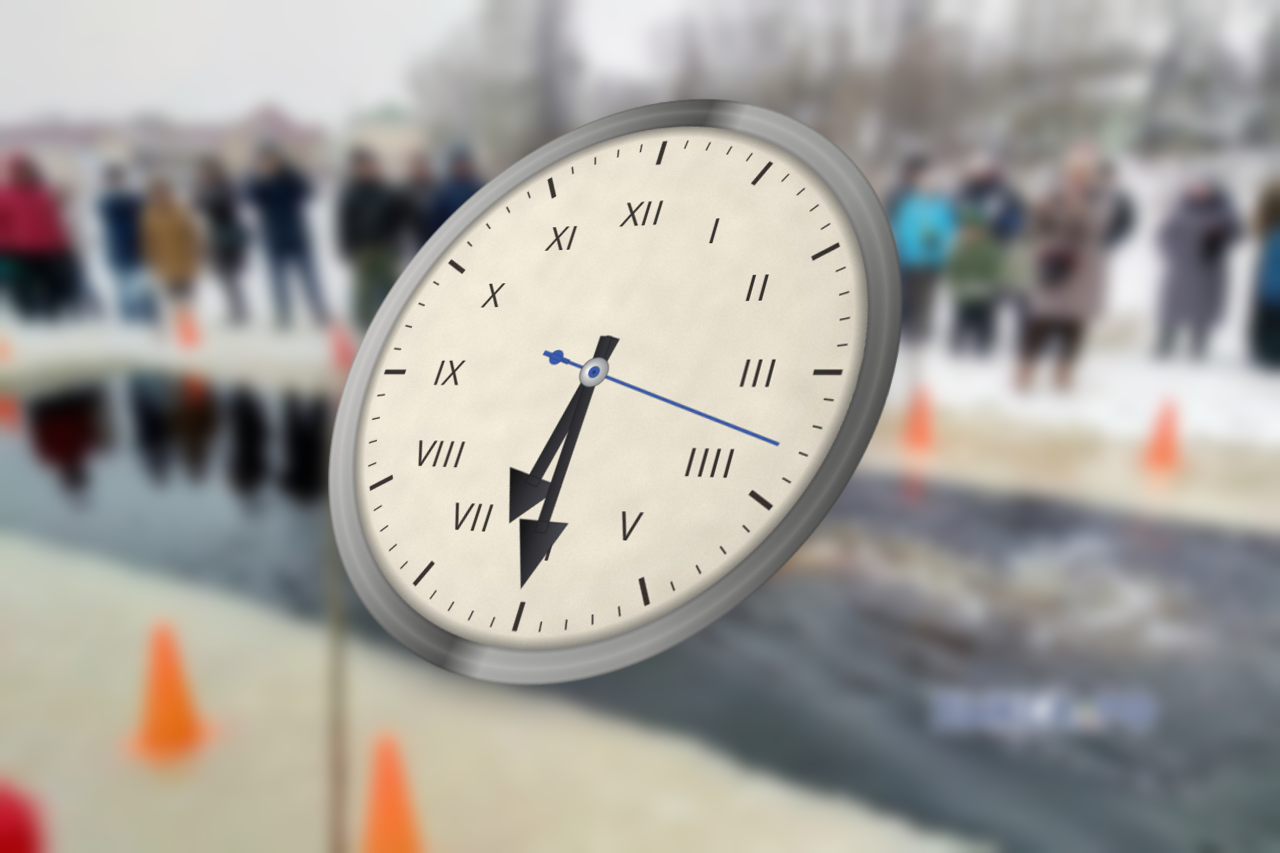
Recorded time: **6:30:18**
